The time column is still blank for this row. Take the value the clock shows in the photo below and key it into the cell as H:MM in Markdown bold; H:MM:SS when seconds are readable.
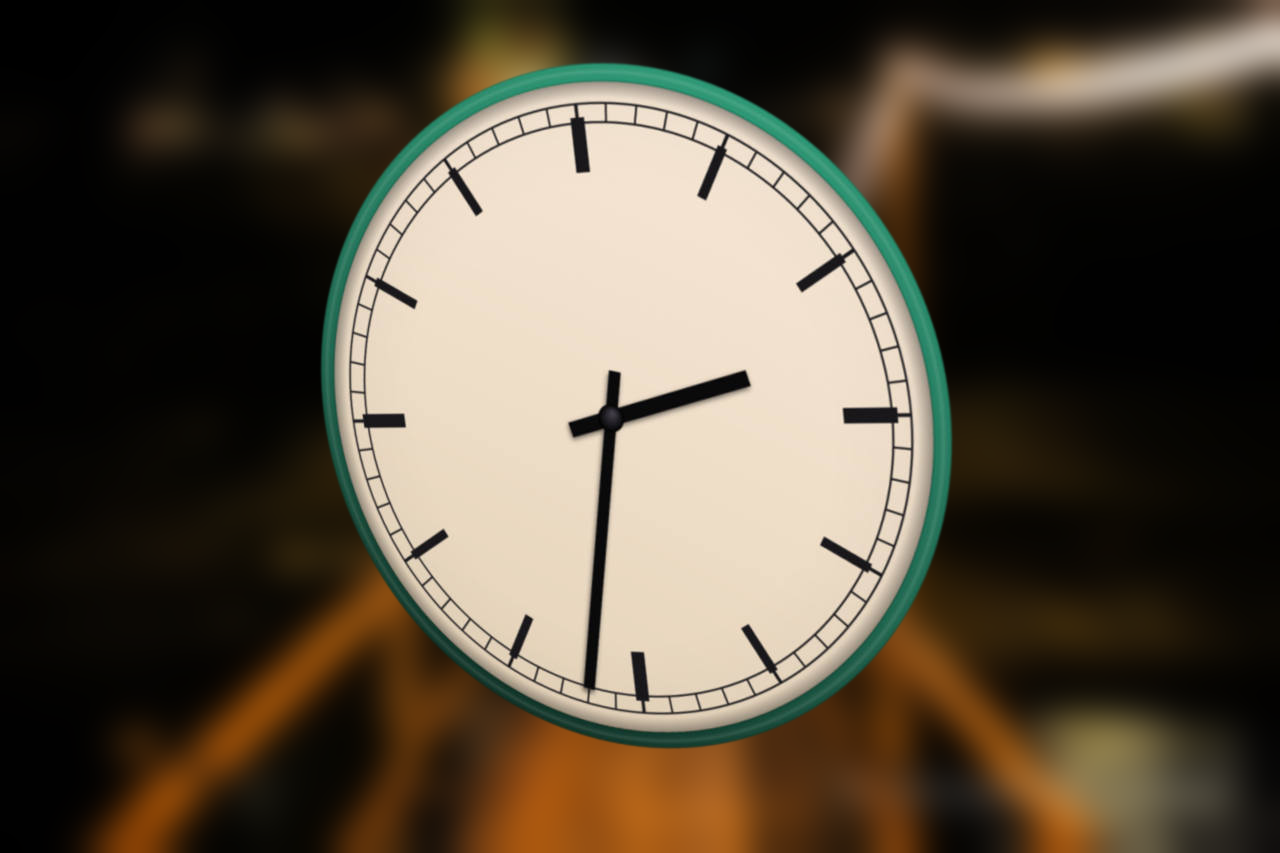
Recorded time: **2:32**
